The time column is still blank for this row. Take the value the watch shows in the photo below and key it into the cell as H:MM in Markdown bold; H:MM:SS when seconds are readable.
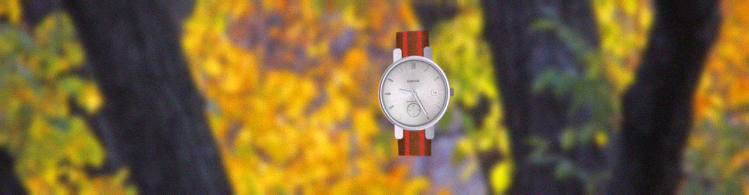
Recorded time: **9:25**
